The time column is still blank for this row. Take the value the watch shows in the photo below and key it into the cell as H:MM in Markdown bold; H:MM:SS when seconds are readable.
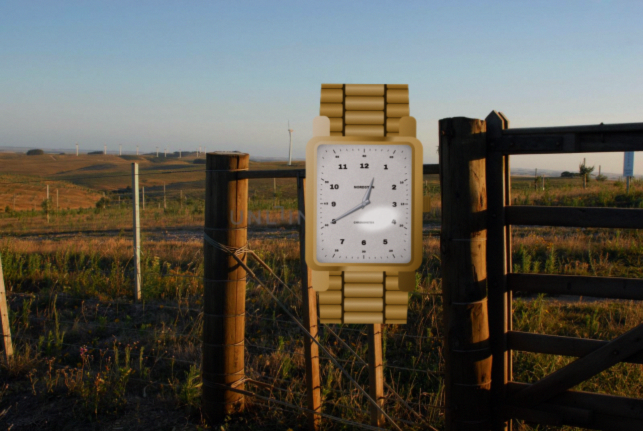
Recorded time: **12:40**
